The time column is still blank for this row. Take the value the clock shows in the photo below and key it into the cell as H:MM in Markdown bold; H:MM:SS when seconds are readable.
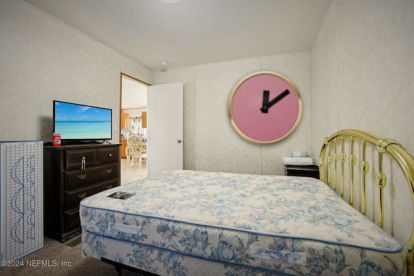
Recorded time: **12:09**
